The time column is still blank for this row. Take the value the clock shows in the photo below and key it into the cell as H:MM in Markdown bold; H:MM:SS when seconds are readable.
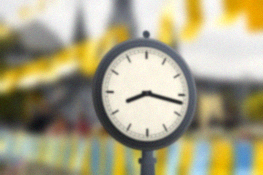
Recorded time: **8:17**
